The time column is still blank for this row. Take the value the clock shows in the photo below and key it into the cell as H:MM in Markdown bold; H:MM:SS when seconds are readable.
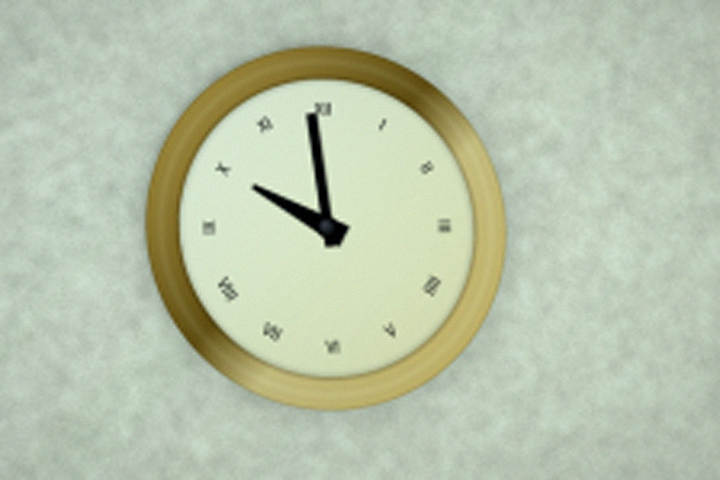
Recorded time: **9:59**
